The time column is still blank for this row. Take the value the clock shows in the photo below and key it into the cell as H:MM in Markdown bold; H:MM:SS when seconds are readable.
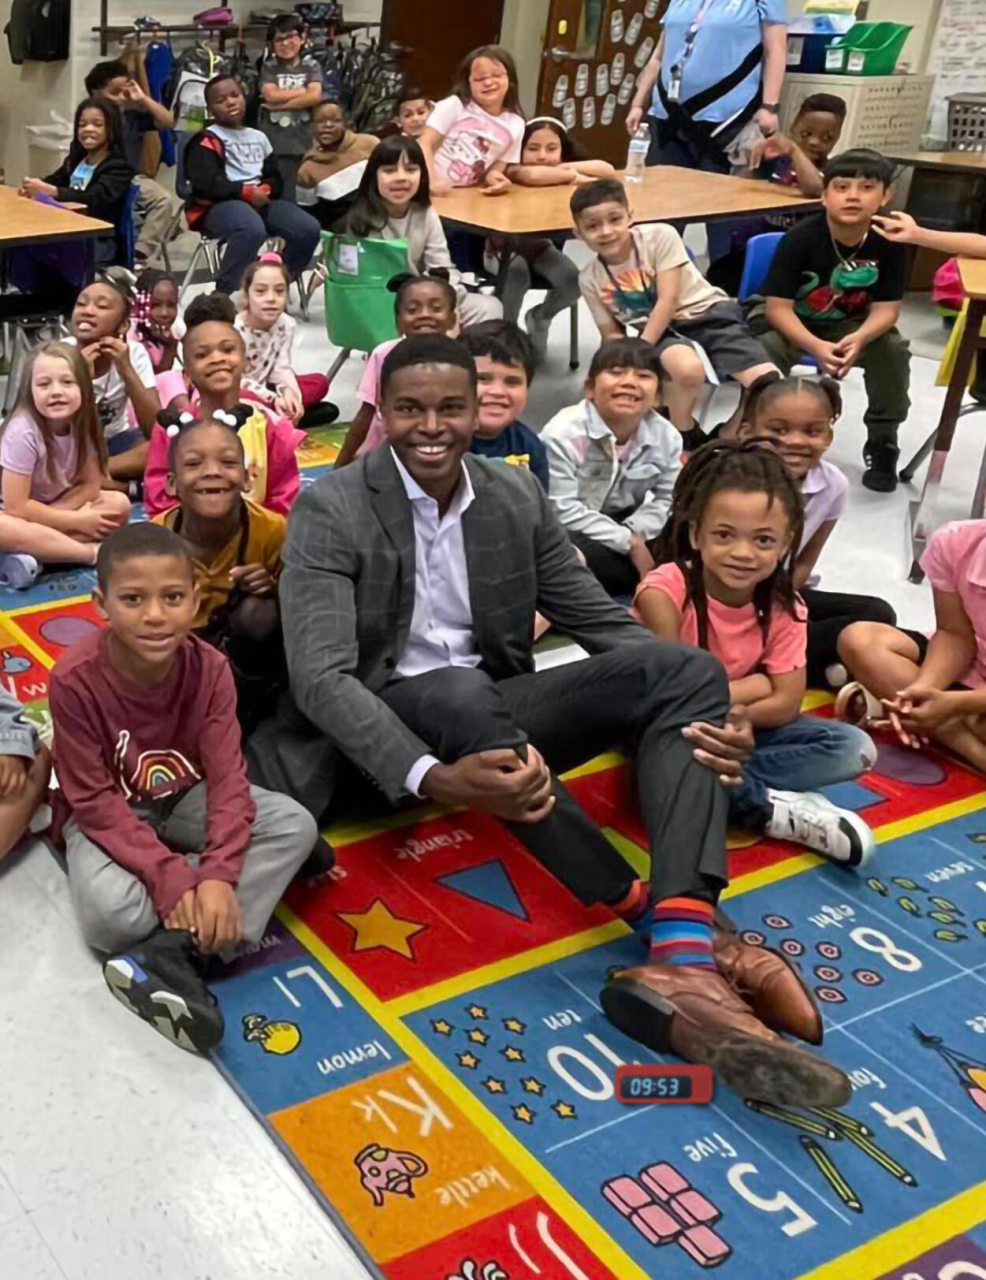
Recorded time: **9:53**
